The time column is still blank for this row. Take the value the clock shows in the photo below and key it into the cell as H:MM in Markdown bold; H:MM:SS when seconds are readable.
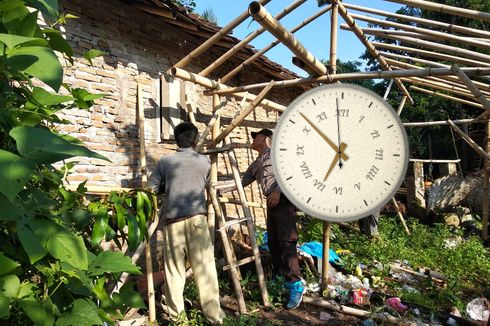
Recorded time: **6:51:59**
